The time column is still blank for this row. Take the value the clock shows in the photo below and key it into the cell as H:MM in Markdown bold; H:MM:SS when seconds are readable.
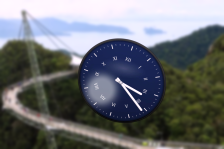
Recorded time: **3:21**
